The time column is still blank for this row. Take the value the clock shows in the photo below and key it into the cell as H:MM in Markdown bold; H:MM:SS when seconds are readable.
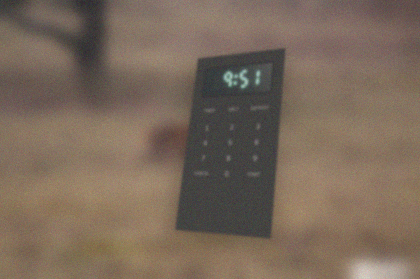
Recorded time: **9:51**
